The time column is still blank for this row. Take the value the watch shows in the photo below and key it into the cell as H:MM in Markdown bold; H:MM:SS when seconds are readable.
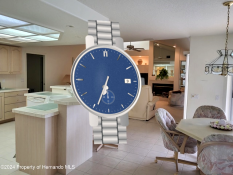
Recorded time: **6:34**
